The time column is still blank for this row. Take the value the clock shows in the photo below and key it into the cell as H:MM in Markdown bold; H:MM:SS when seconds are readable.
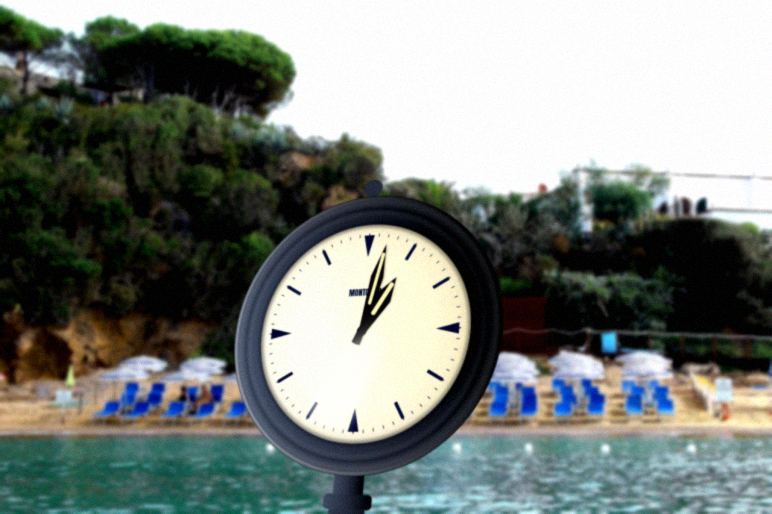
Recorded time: **1:02**
